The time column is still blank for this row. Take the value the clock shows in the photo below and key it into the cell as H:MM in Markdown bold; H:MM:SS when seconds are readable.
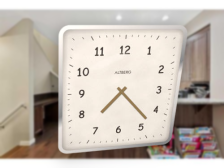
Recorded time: **7:23**
